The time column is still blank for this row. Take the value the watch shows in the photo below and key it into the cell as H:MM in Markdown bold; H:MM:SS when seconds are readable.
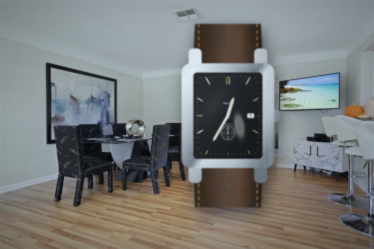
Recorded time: **12:35**
